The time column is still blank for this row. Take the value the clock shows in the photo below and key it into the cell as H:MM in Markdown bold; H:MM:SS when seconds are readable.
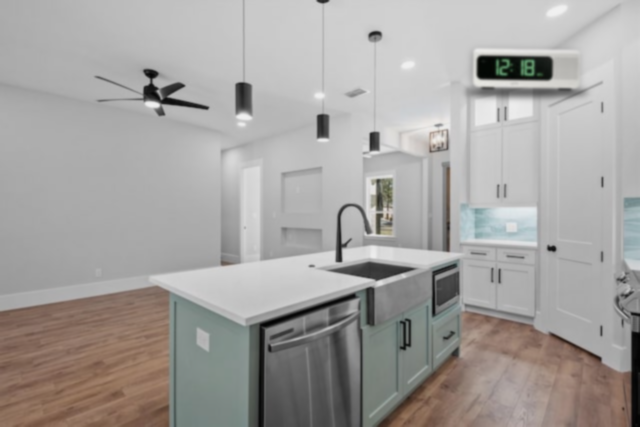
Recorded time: **12:18**
